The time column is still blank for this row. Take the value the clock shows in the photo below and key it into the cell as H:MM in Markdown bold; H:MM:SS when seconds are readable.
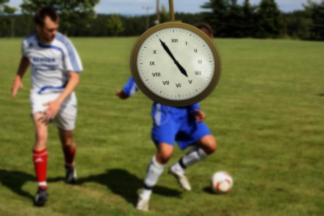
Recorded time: **4:55**
